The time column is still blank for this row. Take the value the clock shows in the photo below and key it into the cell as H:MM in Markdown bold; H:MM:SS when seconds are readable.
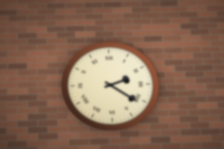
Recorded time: **2:21**
